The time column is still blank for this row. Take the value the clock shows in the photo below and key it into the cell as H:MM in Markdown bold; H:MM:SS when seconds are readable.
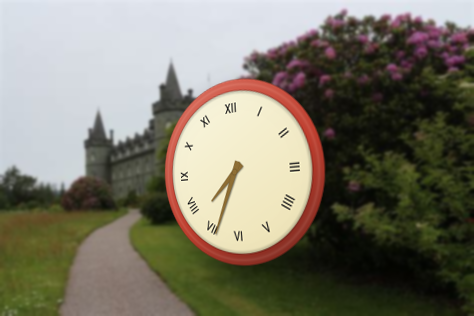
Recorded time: **7:34**
